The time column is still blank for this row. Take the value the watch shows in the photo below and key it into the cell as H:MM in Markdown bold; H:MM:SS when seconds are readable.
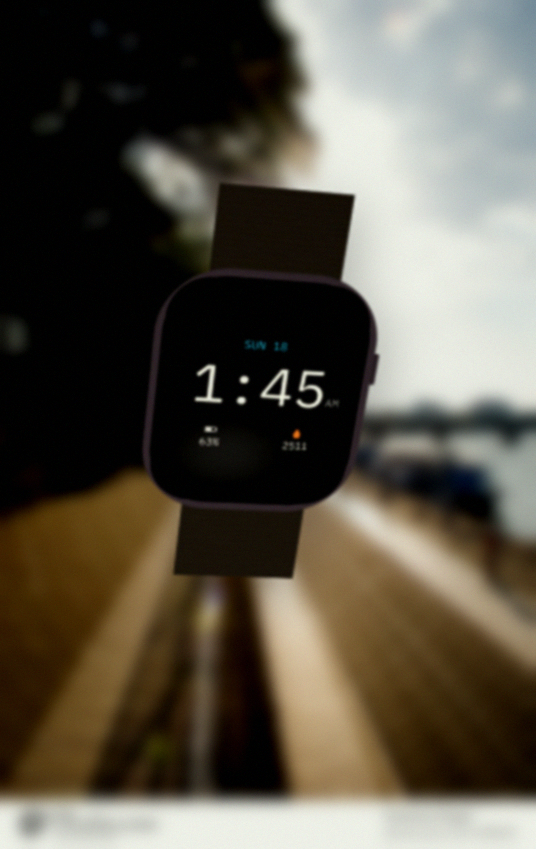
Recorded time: **1:45**
